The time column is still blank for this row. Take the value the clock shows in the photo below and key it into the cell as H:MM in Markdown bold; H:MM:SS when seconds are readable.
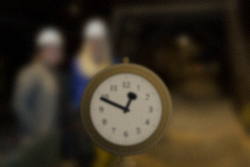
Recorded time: **12:49**
